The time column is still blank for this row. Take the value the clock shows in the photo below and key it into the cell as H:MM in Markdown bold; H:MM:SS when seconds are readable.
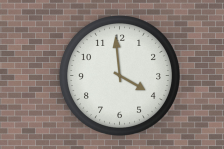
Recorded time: **3:59**
